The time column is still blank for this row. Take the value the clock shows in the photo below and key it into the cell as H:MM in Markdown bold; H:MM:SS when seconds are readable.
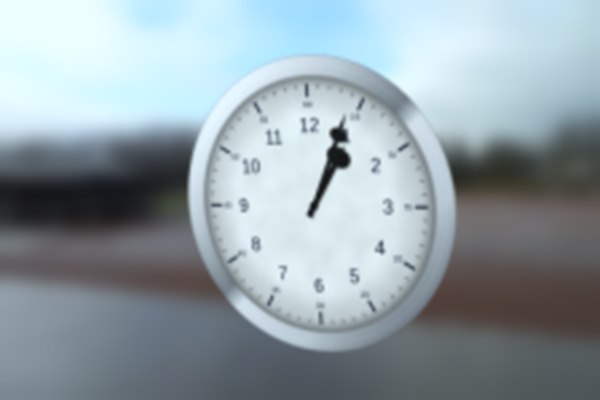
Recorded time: **1:04**
